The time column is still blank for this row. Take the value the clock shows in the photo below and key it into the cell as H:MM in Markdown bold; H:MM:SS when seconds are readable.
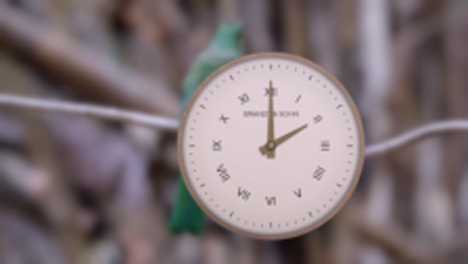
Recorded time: **2:00**
